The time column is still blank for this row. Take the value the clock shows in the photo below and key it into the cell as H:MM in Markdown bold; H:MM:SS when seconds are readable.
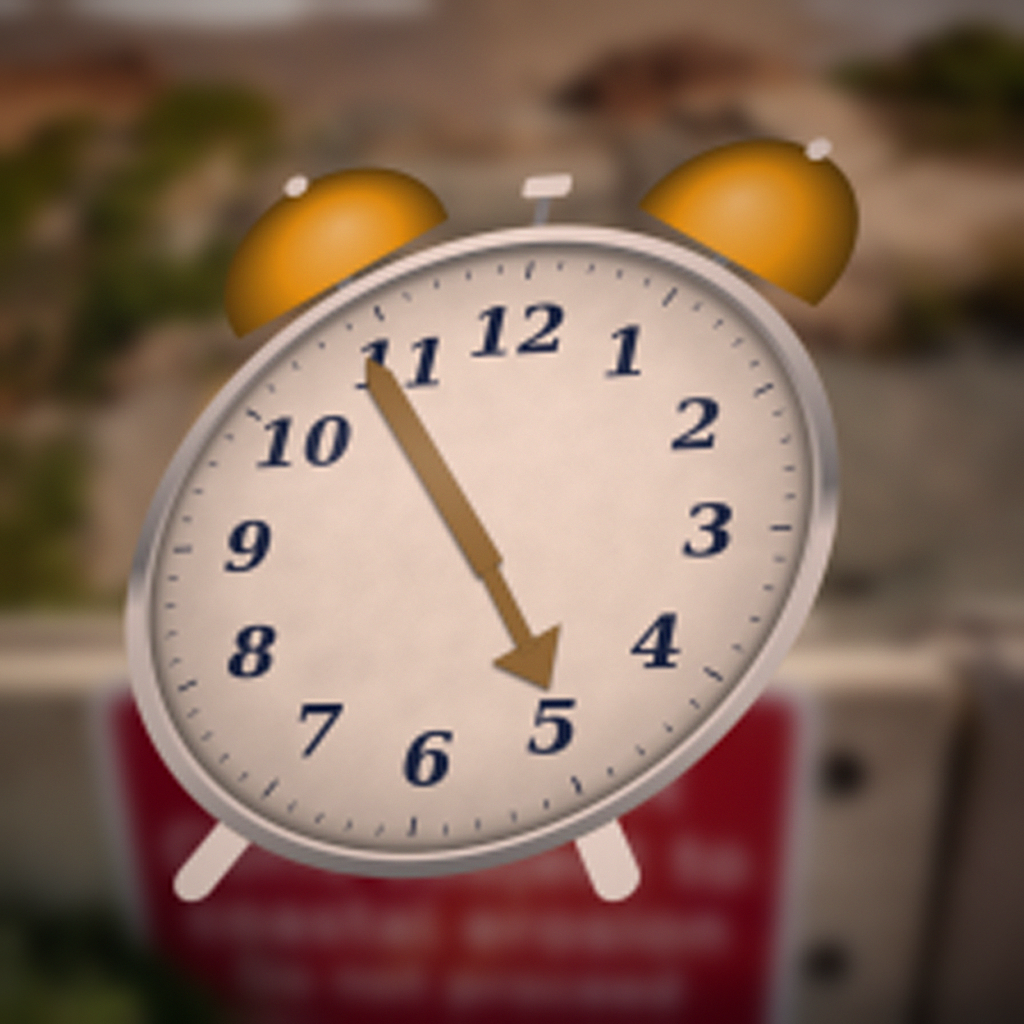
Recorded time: **4:54**
